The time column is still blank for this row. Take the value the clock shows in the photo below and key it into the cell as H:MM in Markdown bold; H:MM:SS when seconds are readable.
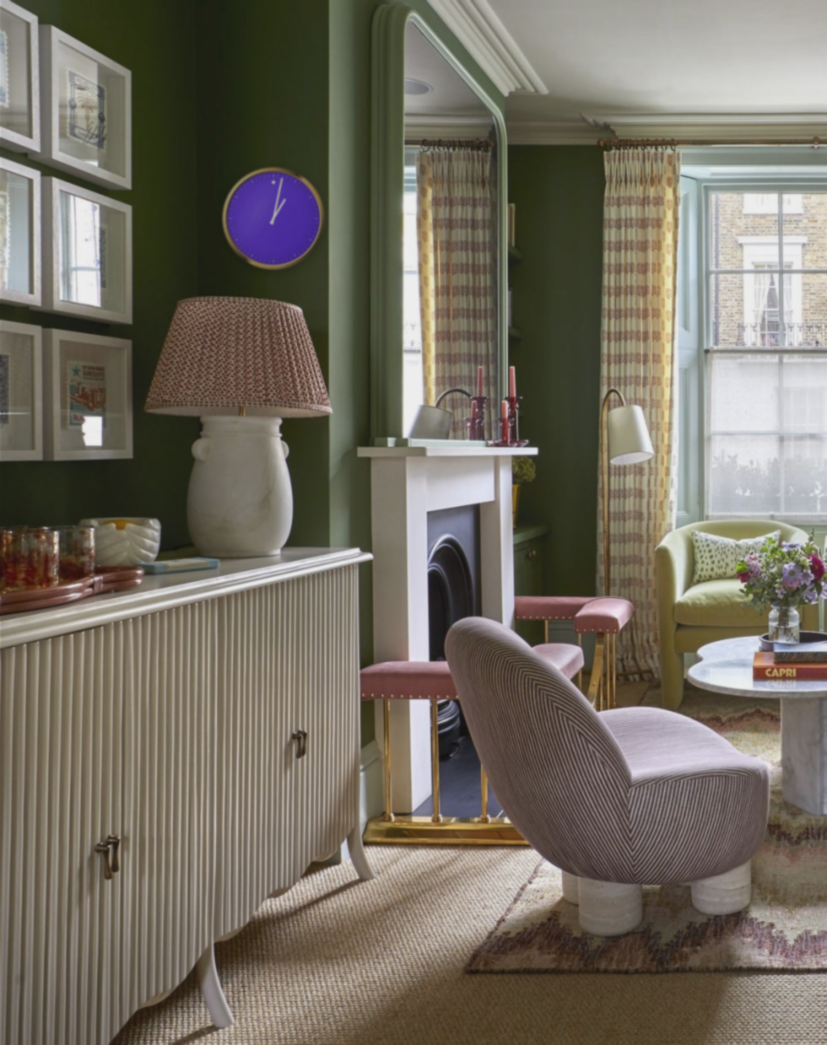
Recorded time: **1:02**
